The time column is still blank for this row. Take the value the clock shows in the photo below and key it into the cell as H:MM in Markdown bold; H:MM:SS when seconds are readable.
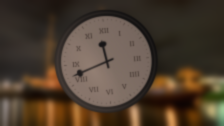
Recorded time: **11:42**
